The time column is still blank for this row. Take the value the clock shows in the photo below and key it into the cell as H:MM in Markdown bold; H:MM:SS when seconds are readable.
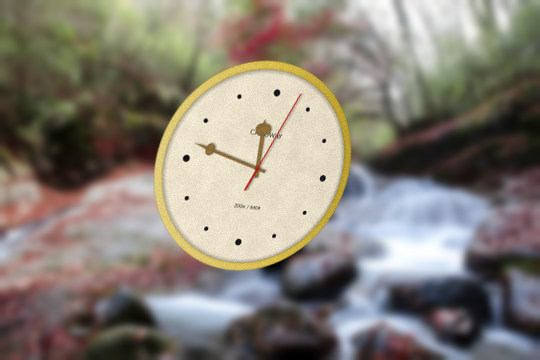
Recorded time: **11:47:03**
